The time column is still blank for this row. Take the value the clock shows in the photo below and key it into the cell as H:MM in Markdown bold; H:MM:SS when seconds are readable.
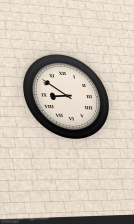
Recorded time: **8:51**
